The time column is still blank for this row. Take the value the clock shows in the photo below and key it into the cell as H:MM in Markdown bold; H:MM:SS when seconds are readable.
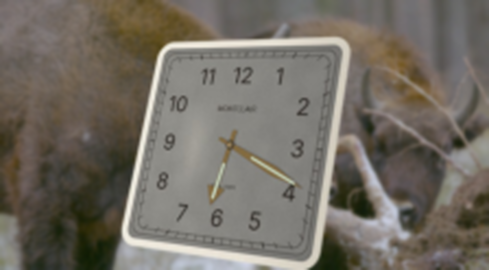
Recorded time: **6:19**
